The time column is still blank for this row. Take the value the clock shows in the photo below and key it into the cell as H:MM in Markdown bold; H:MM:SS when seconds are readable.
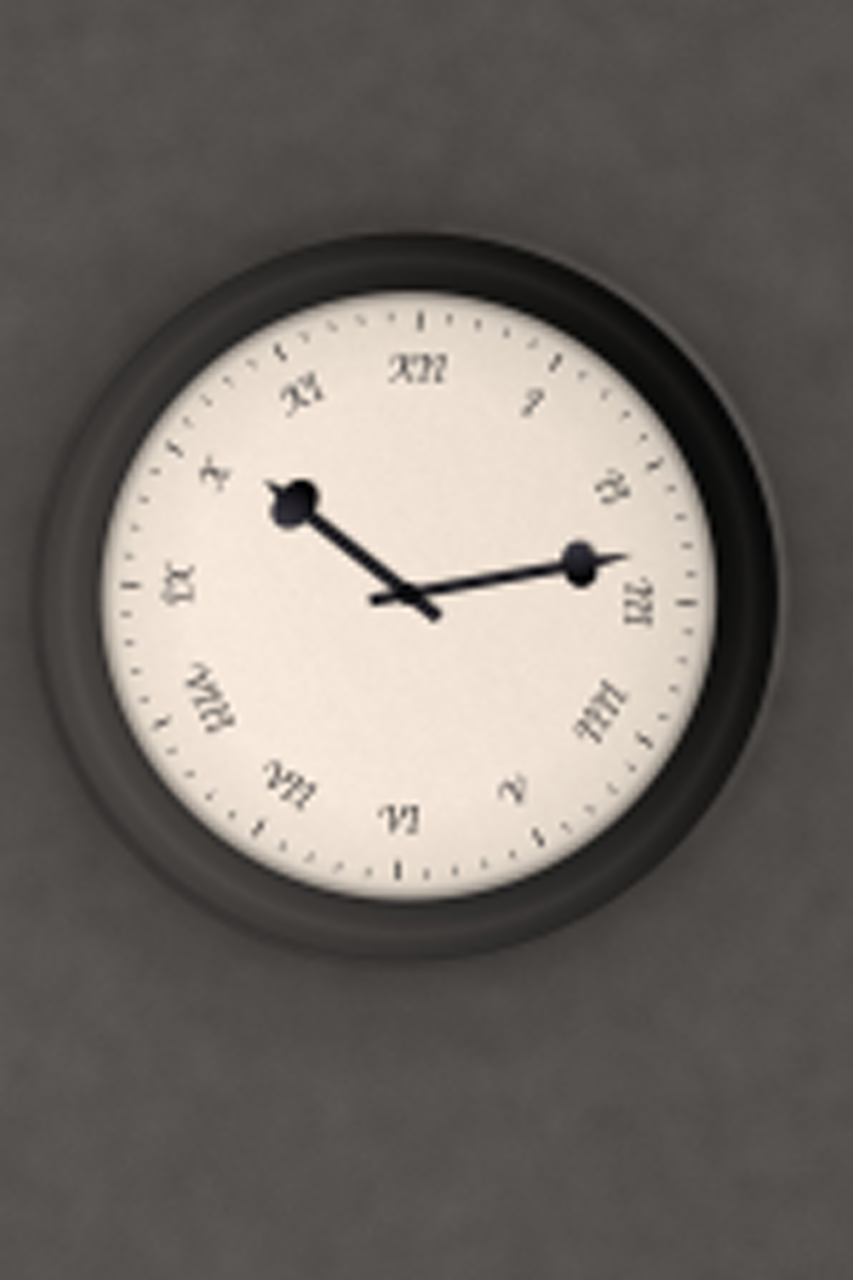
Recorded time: **10:13**
